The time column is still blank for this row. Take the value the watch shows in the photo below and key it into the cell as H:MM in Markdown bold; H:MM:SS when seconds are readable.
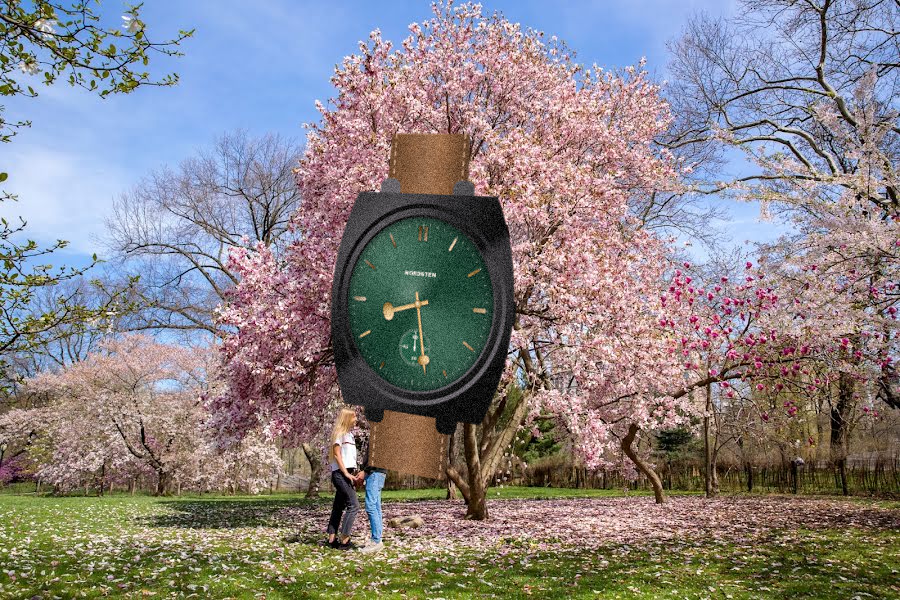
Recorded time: **8:28**
